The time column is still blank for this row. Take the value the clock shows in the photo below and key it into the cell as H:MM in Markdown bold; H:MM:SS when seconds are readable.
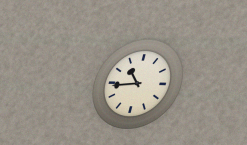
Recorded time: **10:44**
